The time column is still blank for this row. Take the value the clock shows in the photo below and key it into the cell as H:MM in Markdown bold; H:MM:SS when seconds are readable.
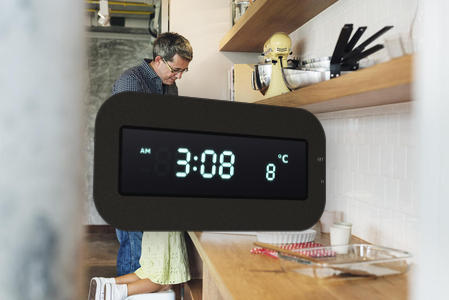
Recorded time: **3:08**
